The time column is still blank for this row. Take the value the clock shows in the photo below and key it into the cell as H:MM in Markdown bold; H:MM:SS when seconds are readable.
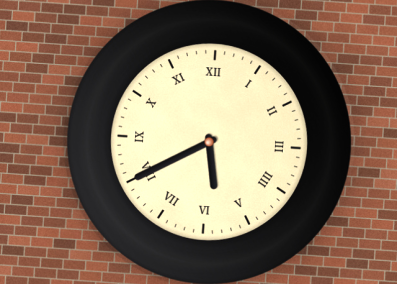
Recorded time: **5:40**
